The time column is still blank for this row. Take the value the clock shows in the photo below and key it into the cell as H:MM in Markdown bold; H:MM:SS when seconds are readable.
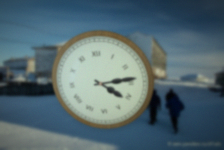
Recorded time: **4:14**
